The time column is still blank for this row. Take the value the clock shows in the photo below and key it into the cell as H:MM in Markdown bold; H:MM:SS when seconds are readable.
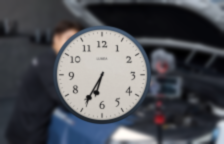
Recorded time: **6:35**
